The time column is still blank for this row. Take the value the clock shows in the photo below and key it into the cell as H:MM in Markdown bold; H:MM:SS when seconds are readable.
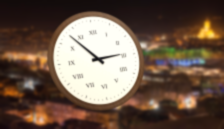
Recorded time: **2:53**
